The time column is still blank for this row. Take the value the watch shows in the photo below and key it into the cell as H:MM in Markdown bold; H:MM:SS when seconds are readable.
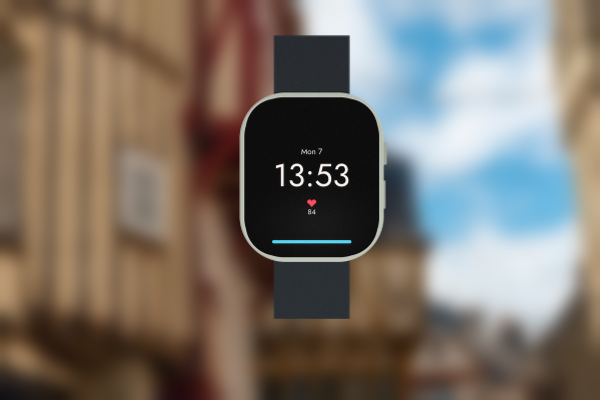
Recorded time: **13:53**
